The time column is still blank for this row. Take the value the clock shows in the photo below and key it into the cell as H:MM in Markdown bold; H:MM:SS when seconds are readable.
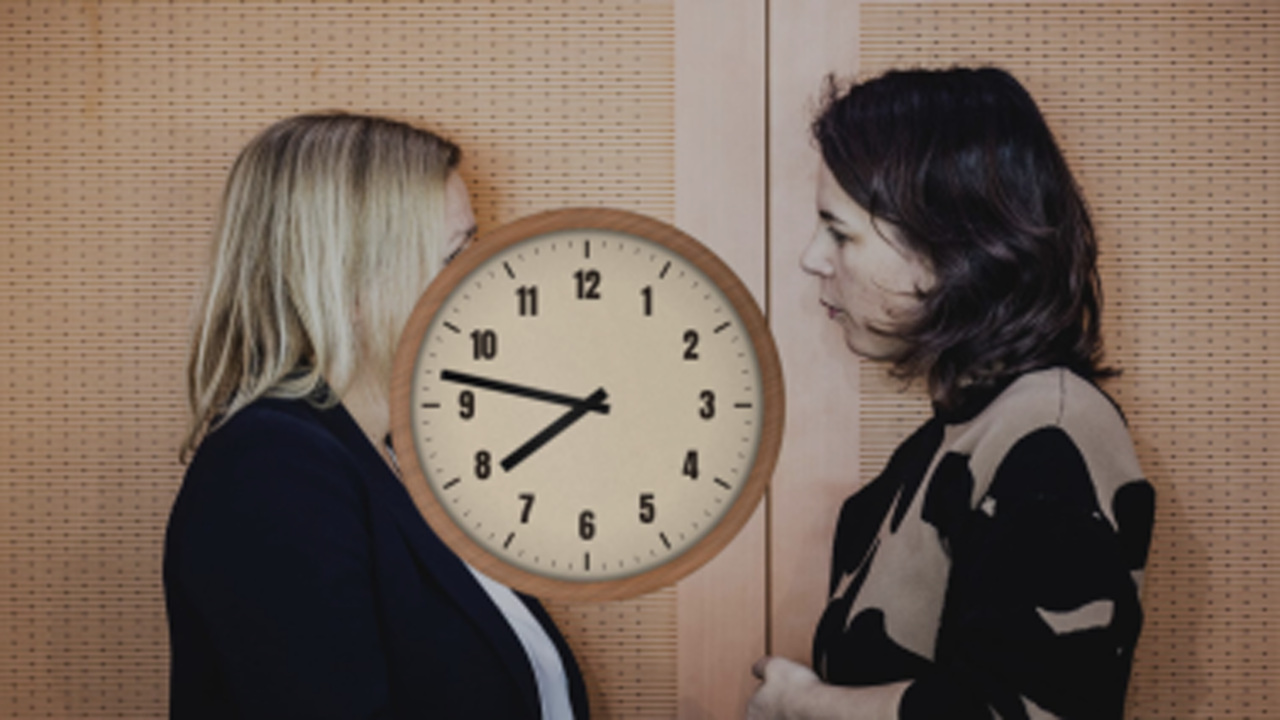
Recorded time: **7:47**
